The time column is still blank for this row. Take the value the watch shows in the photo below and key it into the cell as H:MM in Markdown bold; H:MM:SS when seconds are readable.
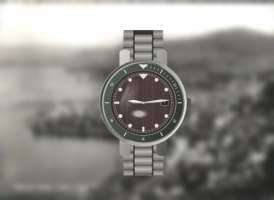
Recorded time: **9:14**
